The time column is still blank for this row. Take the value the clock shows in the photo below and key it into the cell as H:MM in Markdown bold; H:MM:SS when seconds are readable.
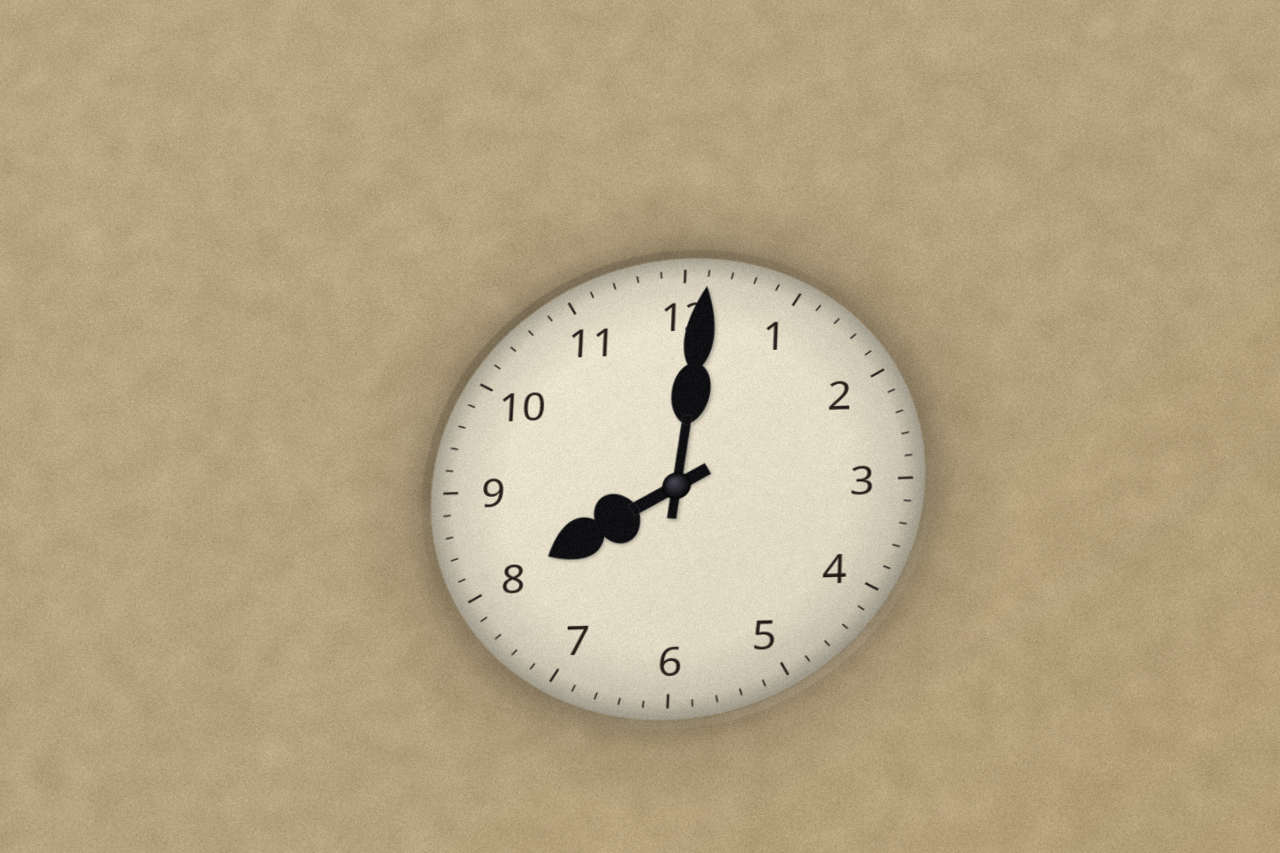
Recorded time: **8:01**
